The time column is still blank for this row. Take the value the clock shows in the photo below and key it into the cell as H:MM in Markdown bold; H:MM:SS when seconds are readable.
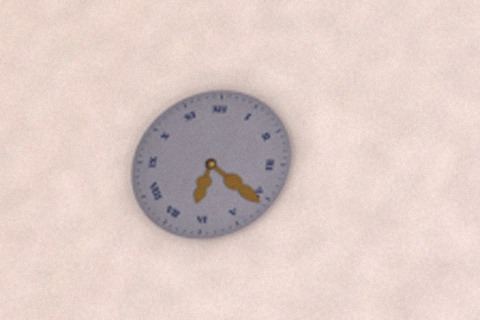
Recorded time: **6:21**
